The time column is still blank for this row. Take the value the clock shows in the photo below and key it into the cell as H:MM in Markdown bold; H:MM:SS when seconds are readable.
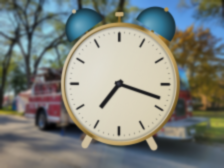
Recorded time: **7:18**
